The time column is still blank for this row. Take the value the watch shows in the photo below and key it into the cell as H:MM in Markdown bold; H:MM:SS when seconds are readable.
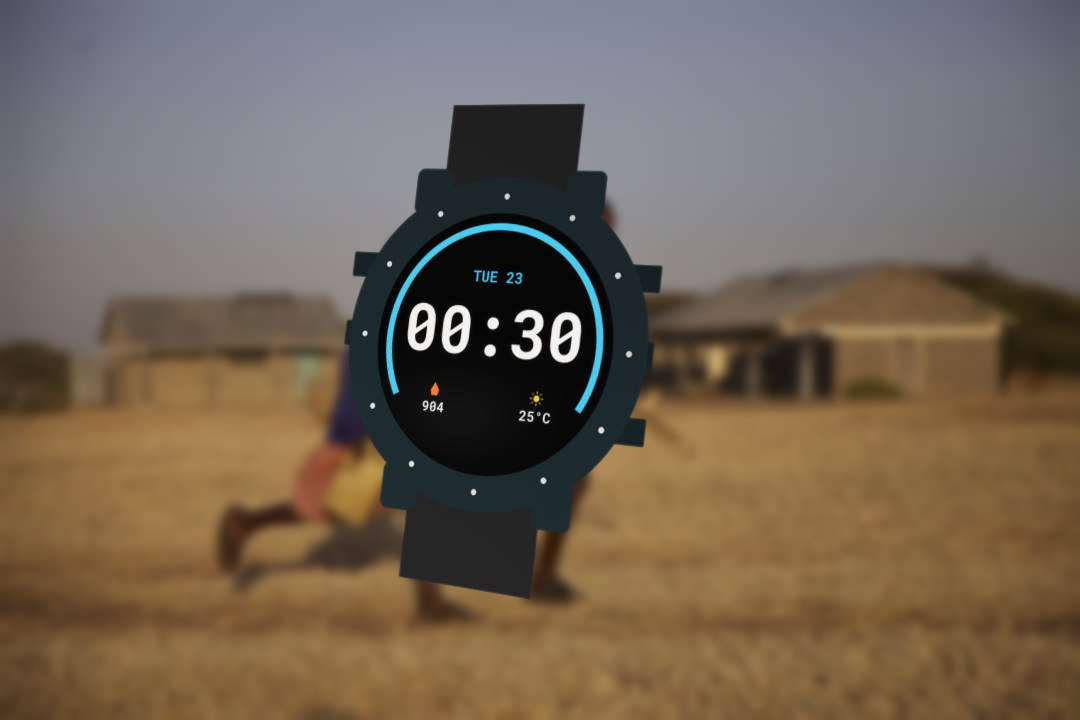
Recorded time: **0:30**
